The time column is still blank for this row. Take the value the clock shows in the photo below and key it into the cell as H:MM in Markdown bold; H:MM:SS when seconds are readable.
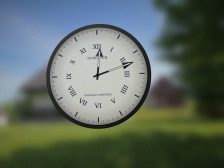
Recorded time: **12:12**
